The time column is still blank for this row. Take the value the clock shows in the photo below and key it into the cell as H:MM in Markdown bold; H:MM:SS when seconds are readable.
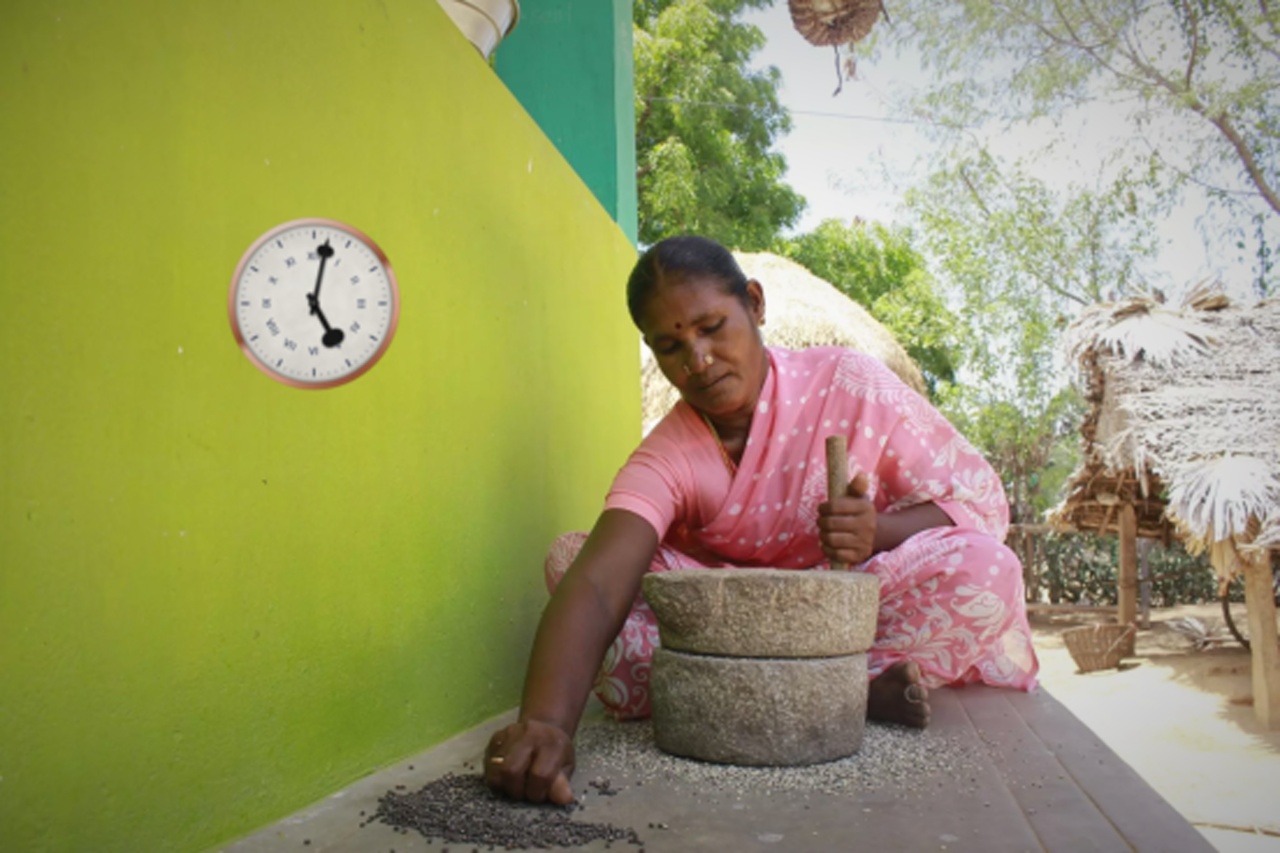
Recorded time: **5:02**
